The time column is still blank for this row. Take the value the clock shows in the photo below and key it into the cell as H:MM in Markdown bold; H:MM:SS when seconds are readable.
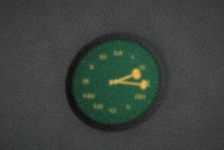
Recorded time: **2:16**
